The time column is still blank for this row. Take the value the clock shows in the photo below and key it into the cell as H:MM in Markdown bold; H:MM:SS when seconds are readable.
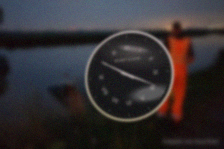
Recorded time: **3:50**
